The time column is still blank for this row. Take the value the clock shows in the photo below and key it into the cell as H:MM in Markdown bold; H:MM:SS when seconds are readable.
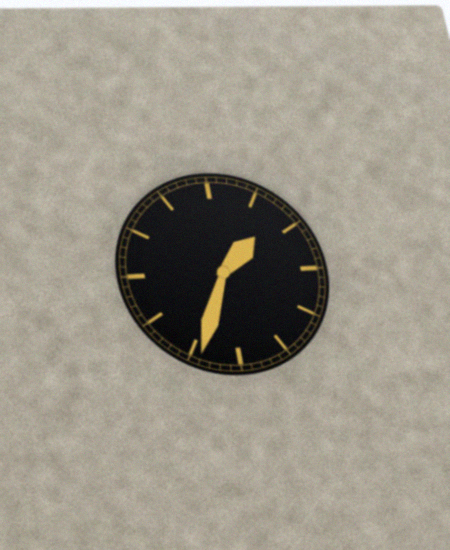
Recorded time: **1:34**
